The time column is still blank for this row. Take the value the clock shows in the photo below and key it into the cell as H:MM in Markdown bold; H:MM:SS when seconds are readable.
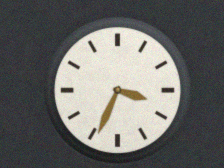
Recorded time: **3:34**
